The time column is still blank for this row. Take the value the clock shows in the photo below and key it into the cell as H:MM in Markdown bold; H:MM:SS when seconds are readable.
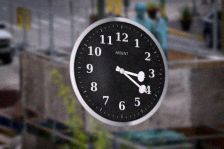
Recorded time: **3:21**
